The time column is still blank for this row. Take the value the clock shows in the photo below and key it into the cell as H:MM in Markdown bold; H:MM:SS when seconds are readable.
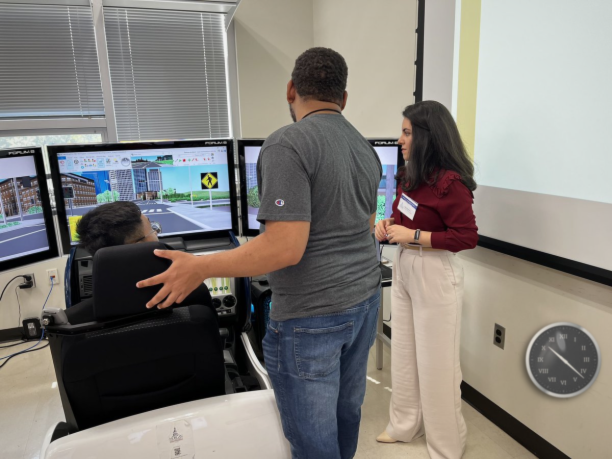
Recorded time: **10:22**
